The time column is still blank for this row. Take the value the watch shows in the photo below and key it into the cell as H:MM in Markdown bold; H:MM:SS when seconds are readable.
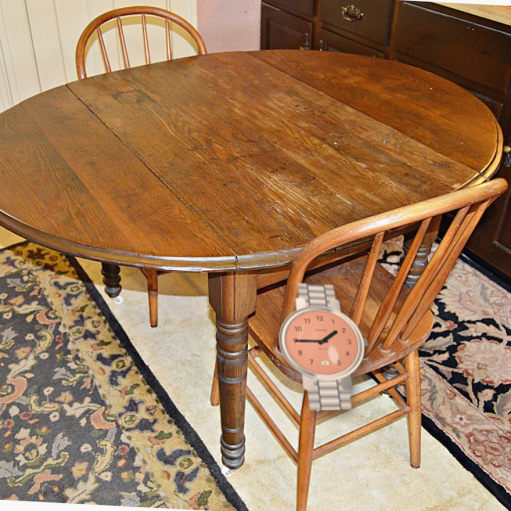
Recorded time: **1:45**
